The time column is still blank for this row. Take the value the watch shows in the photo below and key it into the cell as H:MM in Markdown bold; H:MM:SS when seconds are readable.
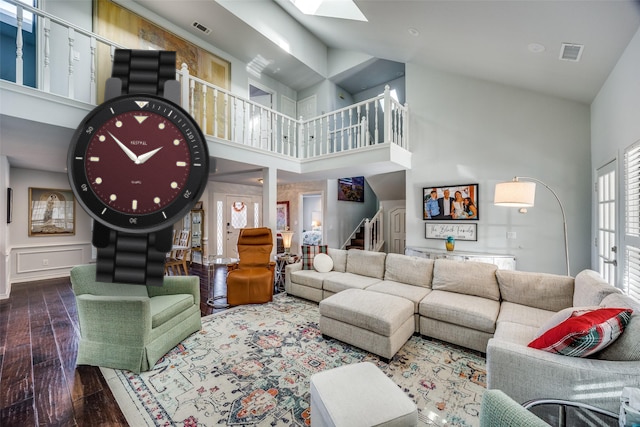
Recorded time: **1:52**
